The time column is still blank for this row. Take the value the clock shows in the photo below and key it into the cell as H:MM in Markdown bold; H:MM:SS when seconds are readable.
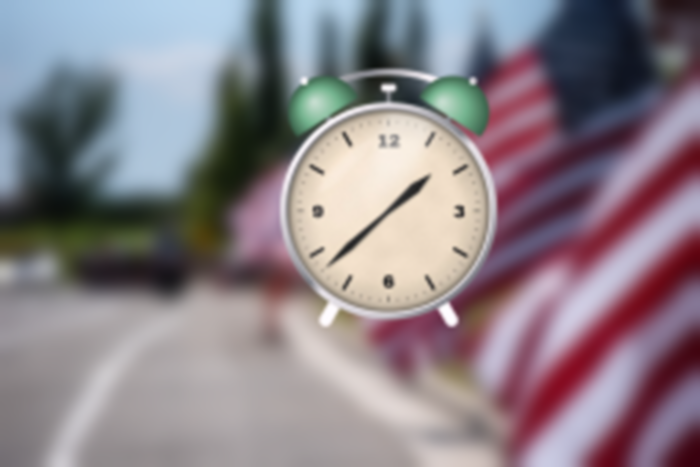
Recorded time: **1:38**
